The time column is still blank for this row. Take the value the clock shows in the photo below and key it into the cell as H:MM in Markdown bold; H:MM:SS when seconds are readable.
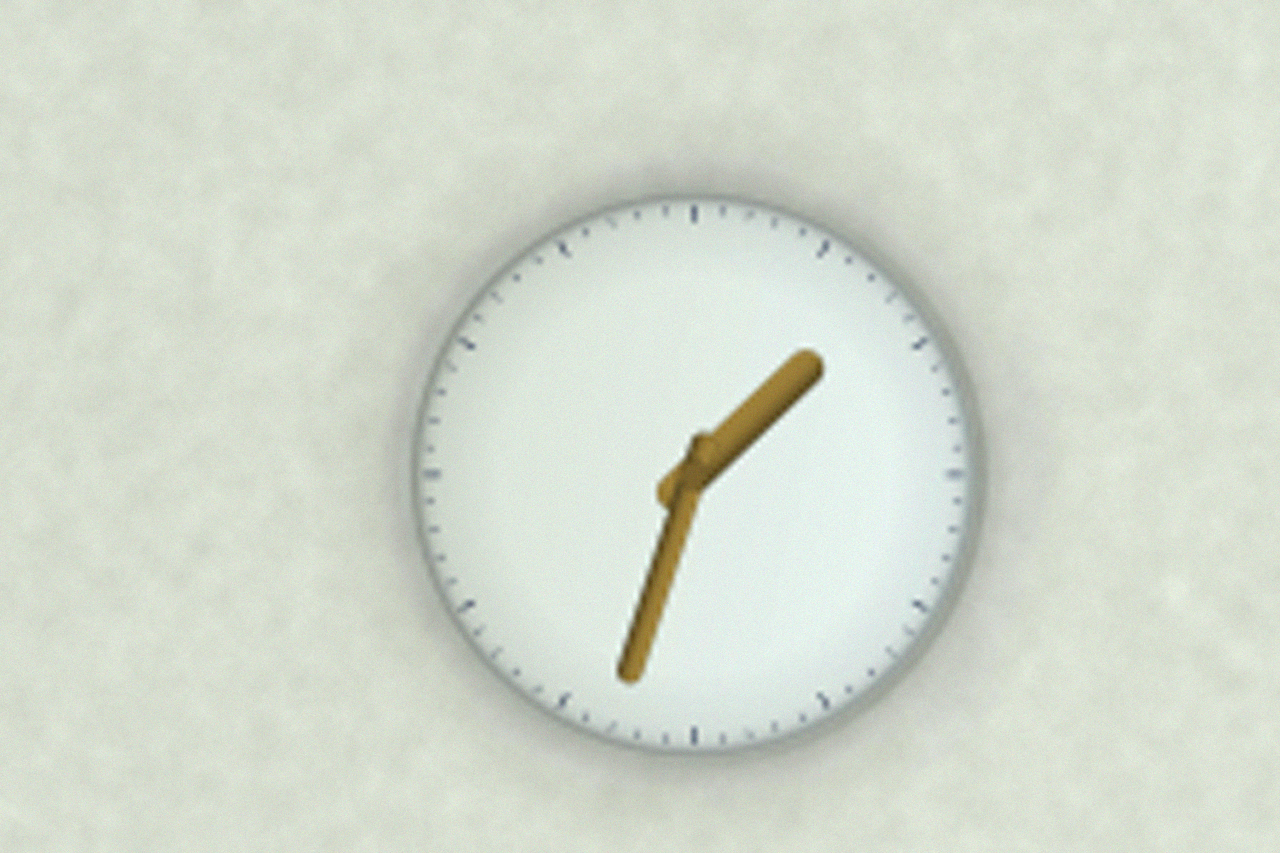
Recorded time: **1:33**
